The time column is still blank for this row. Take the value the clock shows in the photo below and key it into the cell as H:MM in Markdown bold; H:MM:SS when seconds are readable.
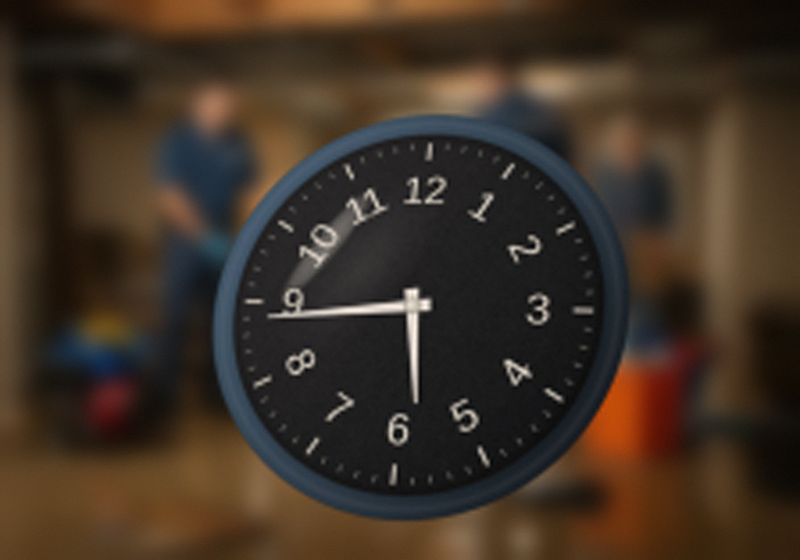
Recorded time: **5:44**
